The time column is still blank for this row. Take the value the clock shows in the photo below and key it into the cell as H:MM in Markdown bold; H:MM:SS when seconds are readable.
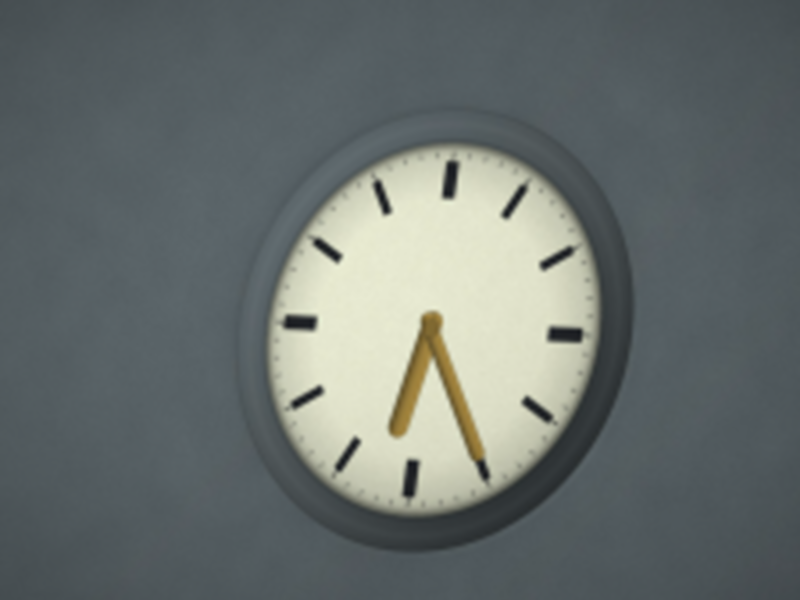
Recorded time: **6:25**
